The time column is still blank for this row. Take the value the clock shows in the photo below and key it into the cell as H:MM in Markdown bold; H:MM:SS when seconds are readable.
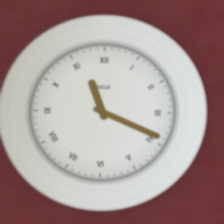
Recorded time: **11:19**
